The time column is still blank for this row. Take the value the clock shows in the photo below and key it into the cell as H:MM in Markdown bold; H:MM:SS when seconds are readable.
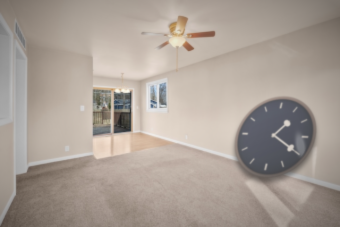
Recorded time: **1:20**
